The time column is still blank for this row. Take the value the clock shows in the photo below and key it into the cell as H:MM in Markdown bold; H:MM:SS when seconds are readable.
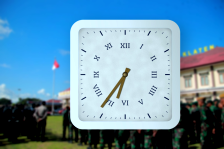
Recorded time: **6:36**
